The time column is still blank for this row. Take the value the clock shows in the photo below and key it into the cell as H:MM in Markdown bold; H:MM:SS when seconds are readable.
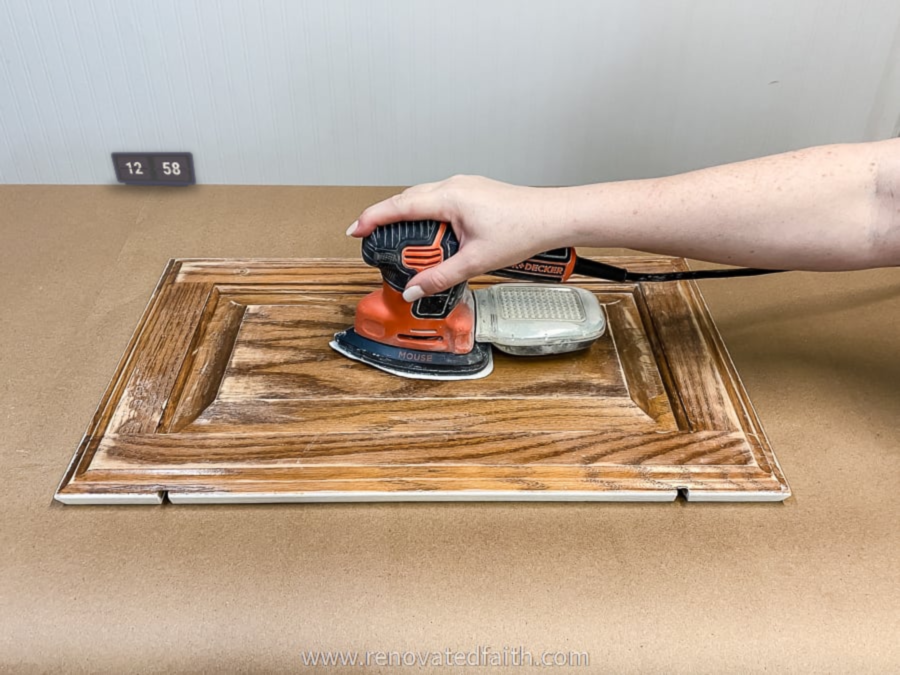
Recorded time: **12:58**
